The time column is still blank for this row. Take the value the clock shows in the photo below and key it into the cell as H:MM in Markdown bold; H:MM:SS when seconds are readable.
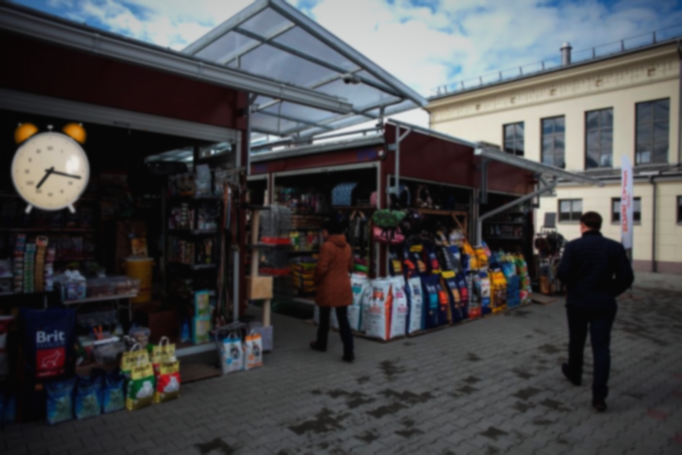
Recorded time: **7:17**
